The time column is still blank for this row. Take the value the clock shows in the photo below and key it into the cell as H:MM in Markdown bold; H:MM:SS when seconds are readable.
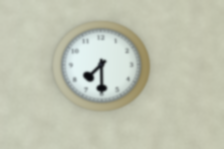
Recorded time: **7:30**
